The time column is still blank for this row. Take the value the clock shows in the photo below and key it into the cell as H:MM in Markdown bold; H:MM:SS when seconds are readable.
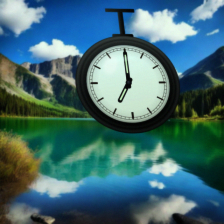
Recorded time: **7:00**
